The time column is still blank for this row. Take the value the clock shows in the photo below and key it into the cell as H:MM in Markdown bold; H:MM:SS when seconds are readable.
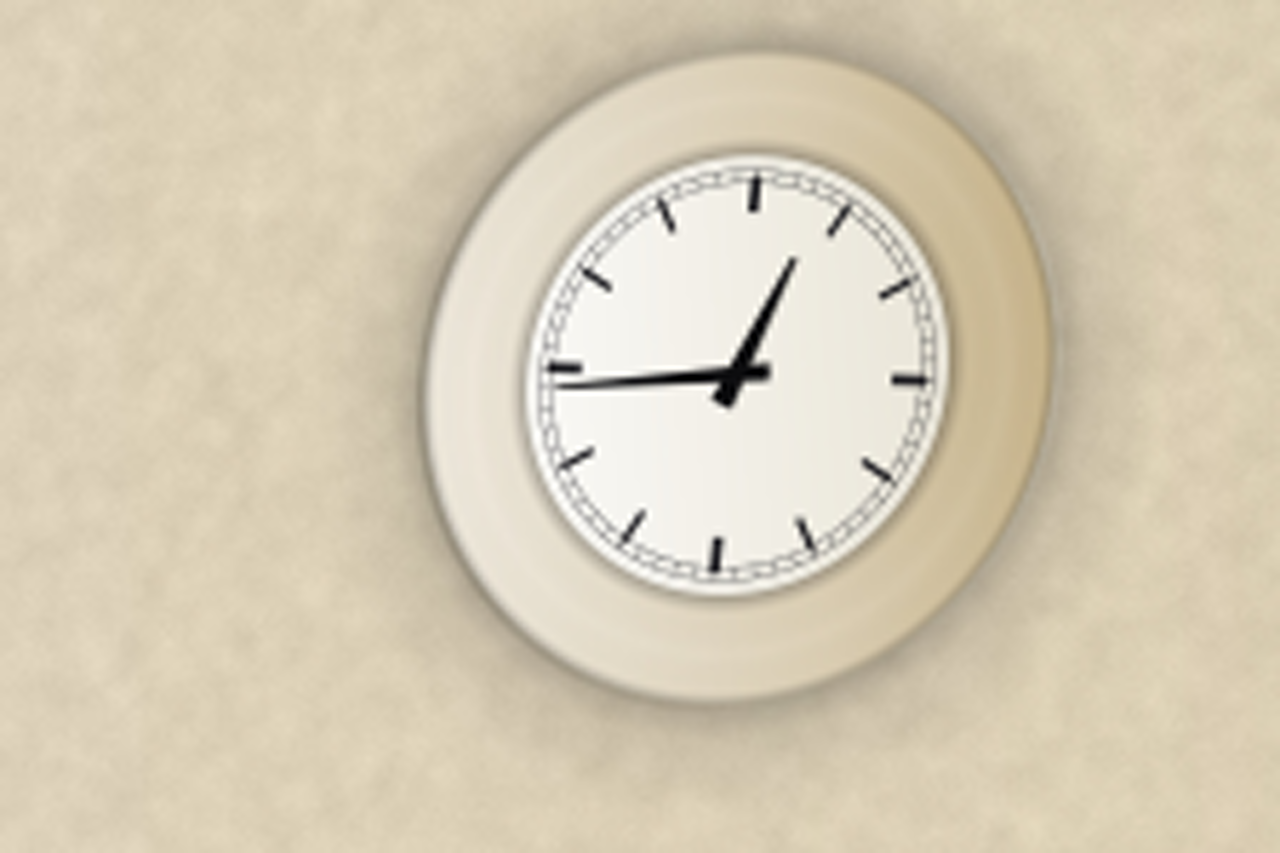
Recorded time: **12:44**
